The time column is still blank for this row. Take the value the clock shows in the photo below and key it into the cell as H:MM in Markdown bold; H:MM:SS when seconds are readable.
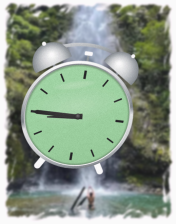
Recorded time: **8:45**
